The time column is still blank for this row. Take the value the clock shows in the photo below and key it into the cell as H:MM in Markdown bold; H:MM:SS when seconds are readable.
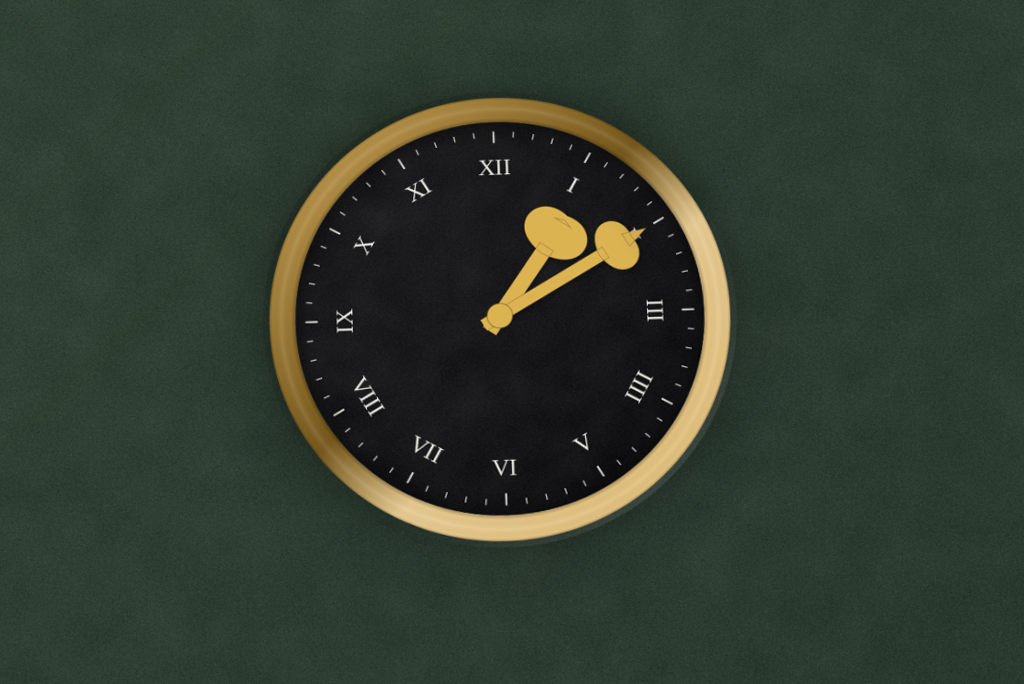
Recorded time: **1:10**
